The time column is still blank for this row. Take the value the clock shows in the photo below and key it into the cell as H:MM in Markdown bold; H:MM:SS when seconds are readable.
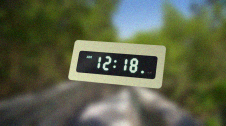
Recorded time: **12:18**
